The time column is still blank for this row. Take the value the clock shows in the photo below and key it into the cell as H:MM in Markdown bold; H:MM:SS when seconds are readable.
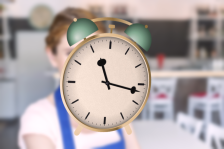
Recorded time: **11:17**
